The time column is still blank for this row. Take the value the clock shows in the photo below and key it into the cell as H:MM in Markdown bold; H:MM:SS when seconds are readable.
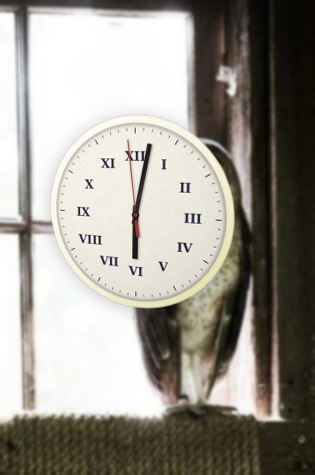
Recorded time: **6:01:59**
